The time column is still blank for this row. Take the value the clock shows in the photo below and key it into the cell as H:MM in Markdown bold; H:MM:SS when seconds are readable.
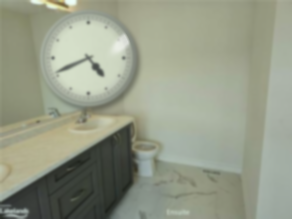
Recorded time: **4:41**
